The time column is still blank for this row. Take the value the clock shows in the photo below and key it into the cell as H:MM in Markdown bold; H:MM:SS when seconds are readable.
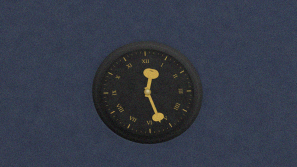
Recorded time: **12:27**
